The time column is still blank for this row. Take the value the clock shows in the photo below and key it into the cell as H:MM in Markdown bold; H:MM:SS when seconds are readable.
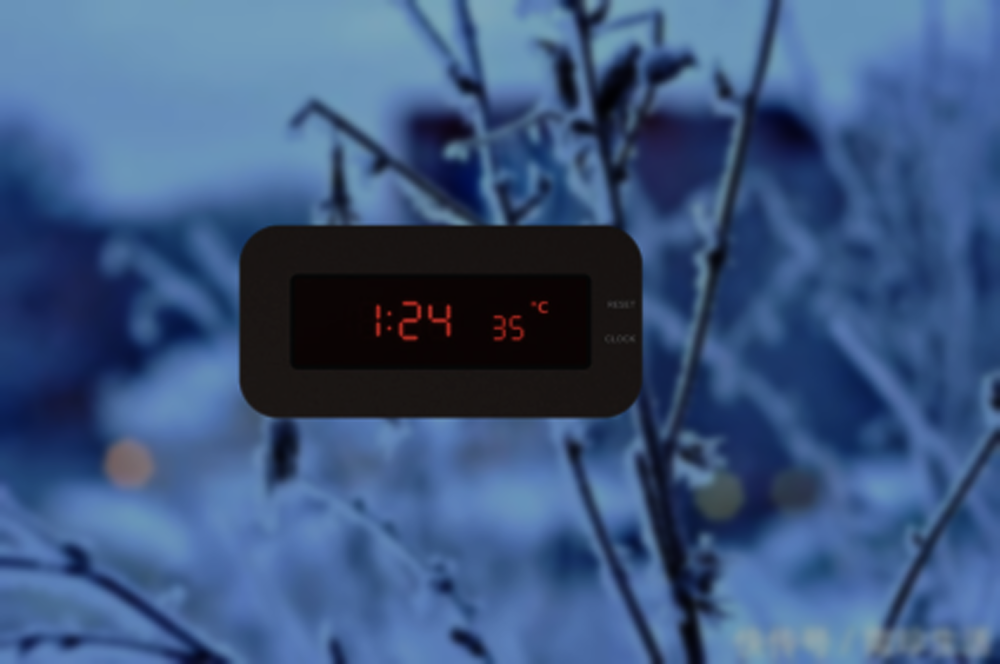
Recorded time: **1:24**
